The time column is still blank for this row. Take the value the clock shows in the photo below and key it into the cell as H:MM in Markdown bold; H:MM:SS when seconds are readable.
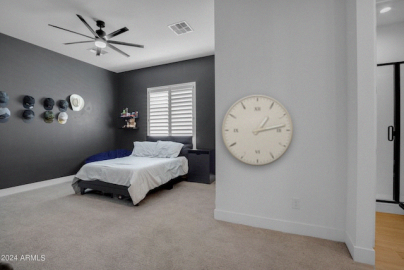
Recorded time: **1:13**
